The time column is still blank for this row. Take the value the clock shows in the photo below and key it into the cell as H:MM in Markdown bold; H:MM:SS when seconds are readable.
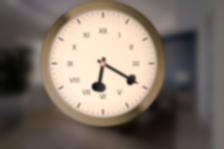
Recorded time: **6:20**
